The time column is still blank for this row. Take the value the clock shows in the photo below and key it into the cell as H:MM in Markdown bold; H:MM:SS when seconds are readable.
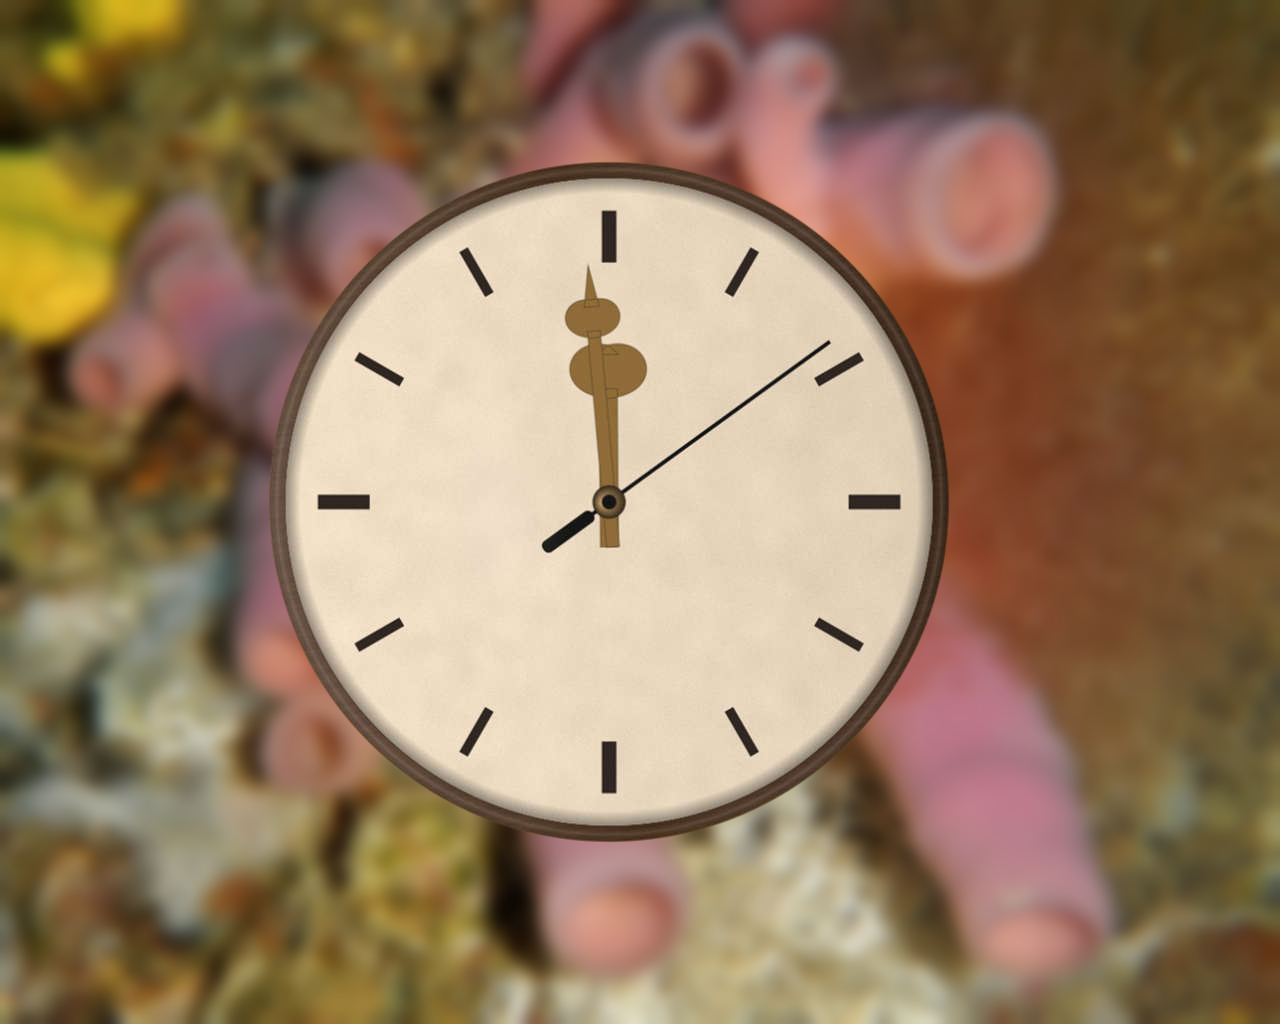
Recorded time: **11:59:09**
